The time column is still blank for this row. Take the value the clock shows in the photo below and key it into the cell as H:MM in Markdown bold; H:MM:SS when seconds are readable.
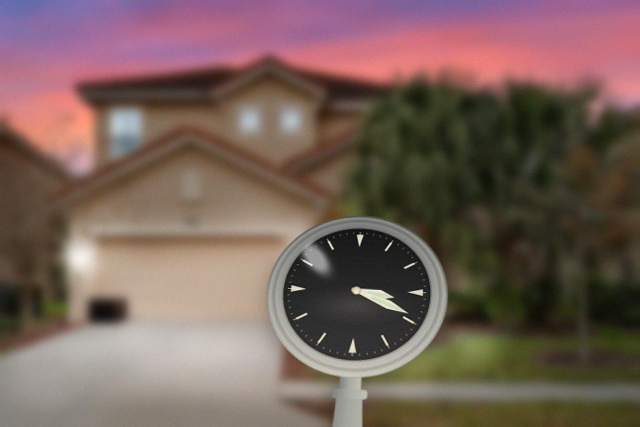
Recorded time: **3:19**
